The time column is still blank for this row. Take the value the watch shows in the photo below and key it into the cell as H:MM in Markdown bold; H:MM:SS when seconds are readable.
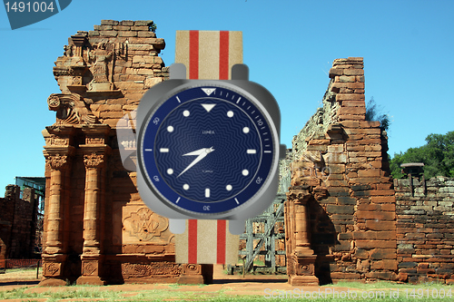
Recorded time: **8:38**
